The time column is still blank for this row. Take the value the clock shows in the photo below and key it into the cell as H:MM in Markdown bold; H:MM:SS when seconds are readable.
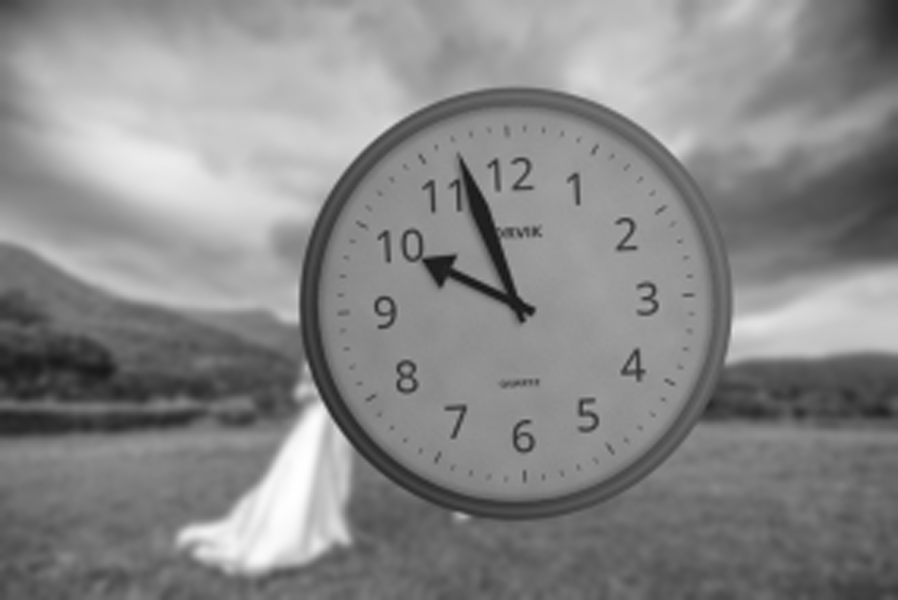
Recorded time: **9:57**
